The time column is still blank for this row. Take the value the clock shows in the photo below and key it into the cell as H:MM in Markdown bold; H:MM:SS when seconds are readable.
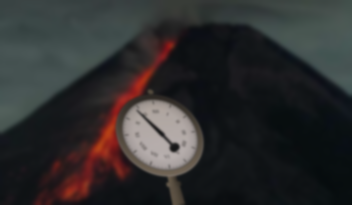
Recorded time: **4:54**
